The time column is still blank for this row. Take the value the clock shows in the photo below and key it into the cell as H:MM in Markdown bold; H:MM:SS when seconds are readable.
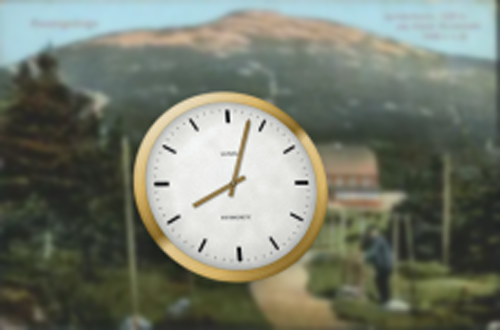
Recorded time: **8:03**
